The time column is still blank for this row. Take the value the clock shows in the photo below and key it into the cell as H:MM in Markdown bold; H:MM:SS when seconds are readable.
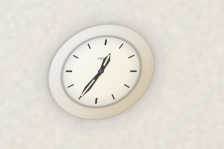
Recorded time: **12:35**
